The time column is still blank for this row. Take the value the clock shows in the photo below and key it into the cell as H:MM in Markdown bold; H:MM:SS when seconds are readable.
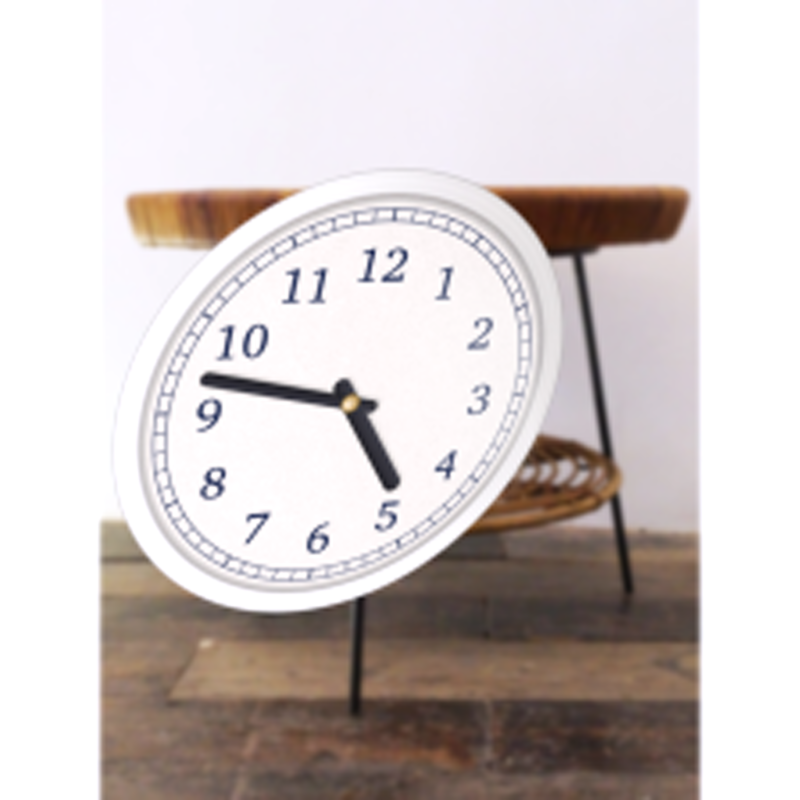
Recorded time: **4:47**
